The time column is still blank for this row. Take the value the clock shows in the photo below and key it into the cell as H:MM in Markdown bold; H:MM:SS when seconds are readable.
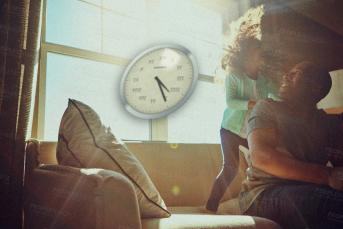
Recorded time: **4:25**
